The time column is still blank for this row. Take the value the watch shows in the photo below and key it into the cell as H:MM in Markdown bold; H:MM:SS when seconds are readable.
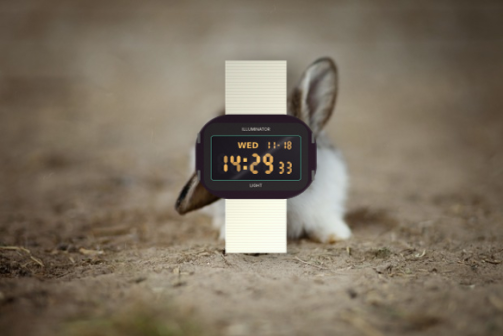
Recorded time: **14:29:33**
